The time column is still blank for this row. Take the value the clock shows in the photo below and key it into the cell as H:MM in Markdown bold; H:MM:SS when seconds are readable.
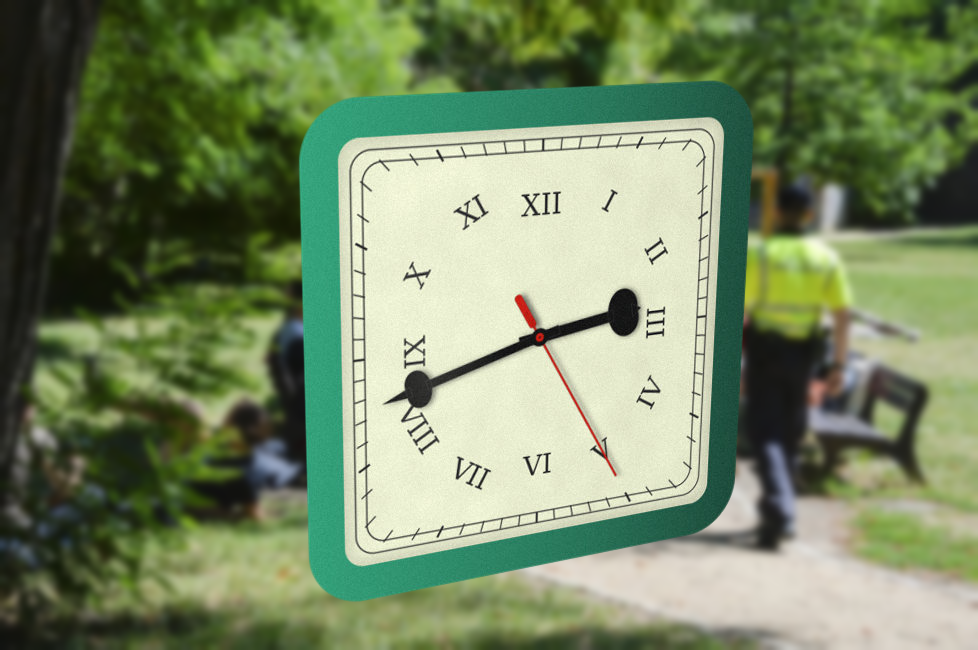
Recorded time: **2:42:25**
